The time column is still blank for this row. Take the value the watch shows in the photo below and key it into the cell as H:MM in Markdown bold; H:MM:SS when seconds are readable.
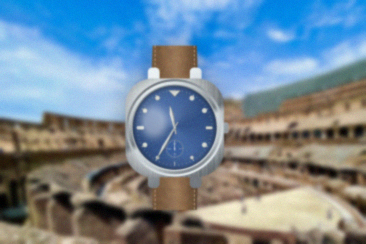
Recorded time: **11:35**
